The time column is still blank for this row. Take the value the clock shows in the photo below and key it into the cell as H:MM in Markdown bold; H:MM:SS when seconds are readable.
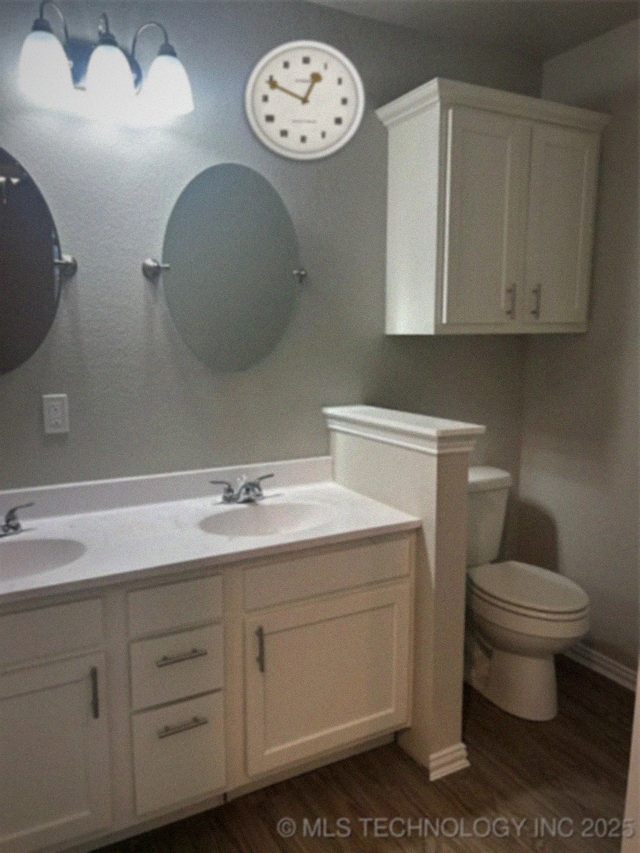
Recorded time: **12:49**
